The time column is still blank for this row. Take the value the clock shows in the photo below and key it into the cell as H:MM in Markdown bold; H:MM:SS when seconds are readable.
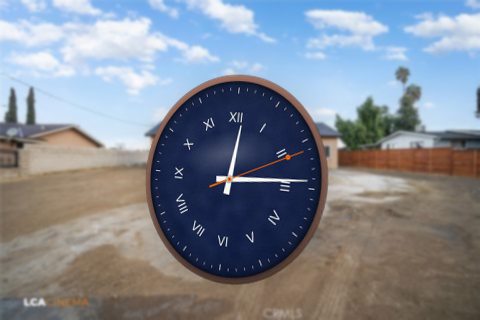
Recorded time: **12:14:11**
